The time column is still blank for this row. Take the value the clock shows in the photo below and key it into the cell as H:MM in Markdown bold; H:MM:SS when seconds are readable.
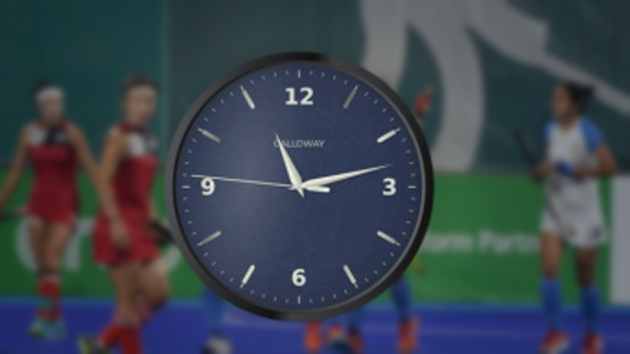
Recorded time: **11:12:46**
